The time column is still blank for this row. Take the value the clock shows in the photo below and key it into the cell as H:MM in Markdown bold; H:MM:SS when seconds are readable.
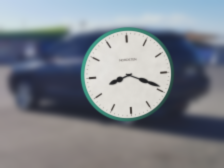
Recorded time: **8:19**
